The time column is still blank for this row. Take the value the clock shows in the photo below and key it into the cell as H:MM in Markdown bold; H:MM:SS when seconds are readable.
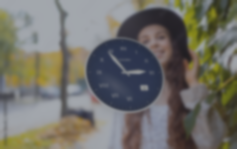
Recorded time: **2:54**
